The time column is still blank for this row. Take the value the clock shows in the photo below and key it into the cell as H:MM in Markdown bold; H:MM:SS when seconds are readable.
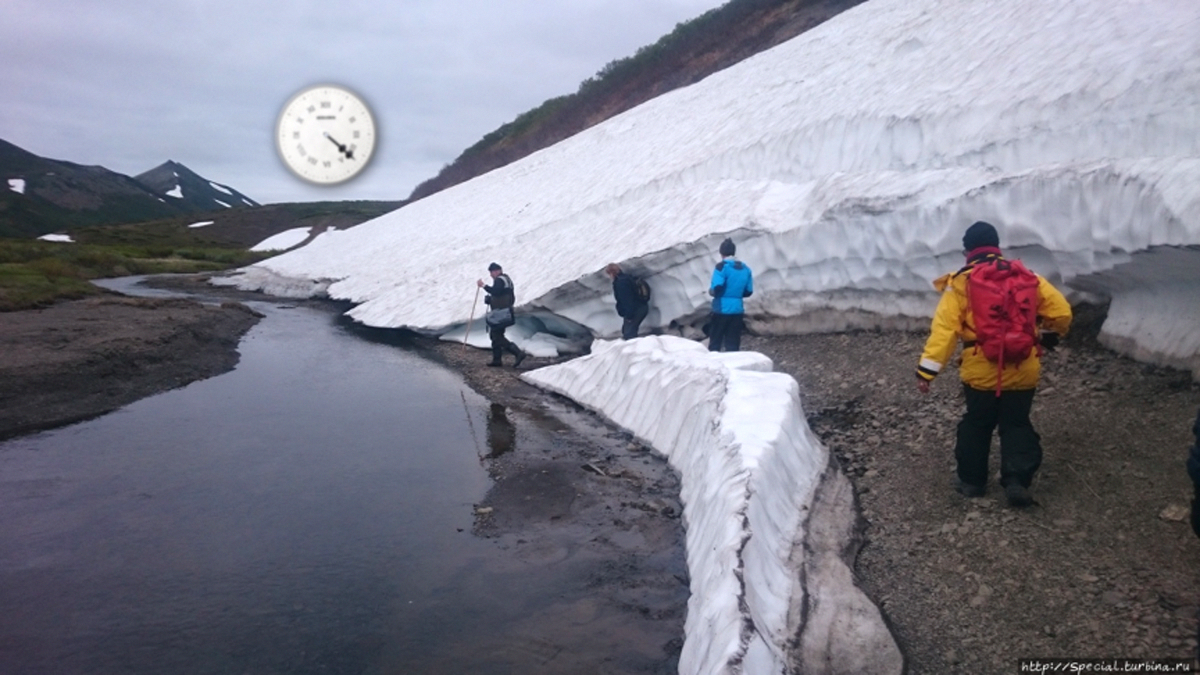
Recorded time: **4:22**
